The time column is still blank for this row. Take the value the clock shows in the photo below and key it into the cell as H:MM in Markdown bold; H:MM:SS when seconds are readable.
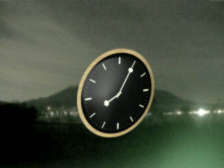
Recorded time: **8:05**
